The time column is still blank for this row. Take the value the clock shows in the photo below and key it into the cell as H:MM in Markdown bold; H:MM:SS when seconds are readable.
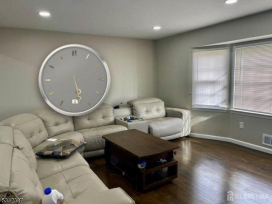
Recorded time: **5:28**
